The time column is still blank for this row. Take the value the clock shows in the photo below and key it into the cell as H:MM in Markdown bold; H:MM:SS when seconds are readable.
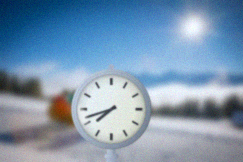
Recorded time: **7:42**
